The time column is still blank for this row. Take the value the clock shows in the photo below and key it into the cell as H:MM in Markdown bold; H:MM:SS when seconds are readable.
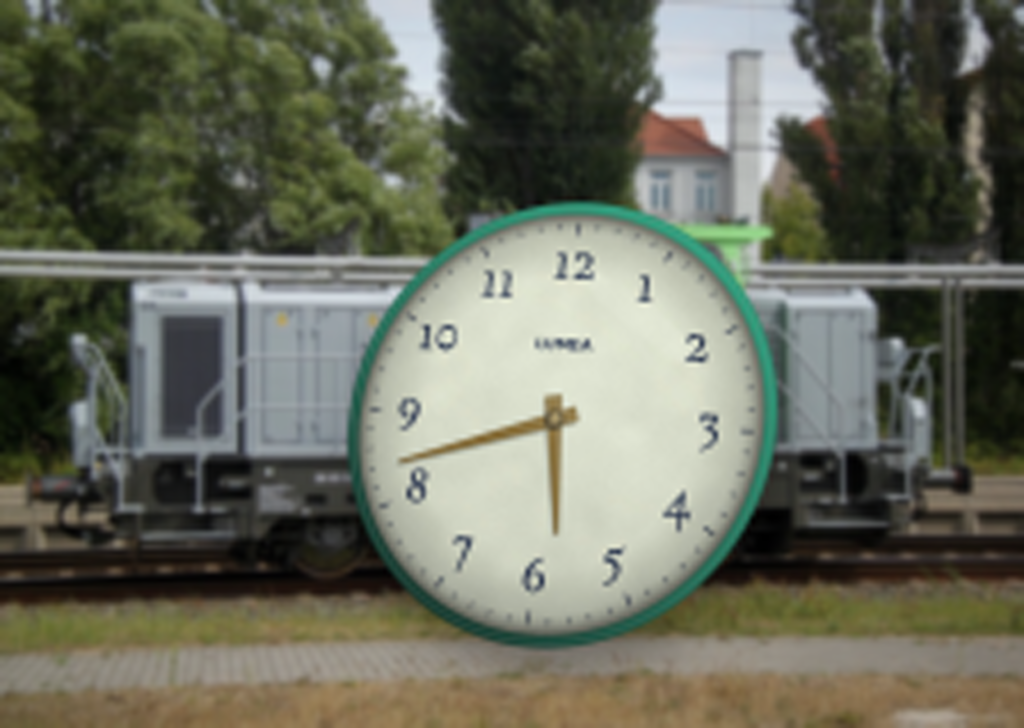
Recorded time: **5:42**
